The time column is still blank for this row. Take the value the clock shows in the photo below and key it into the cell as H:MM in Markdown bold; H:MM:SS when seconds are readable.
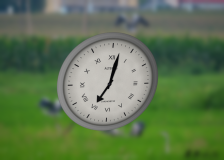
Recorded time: **7:02**
